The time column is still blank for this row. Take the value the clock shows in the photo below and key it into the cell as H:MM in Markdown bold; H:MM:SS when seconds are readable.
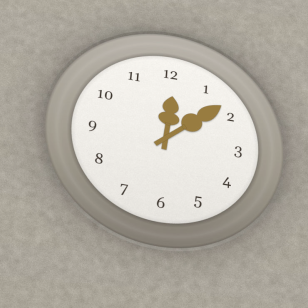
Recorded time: **12:08**
